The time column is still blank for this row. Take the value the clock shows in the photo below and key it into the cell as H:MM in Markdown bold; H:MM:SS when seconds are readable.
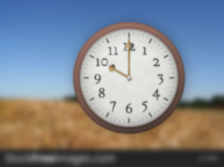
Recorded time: **10:00**
